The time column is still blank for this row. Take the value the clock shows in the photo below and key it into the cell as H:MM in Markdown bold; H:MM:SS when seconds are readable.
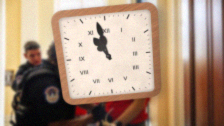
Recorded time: **10:58**
